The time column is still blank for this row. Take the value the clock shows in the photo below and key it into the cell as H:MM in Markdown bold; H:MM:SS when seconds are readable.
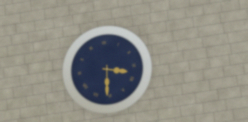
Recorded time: **3:31**
